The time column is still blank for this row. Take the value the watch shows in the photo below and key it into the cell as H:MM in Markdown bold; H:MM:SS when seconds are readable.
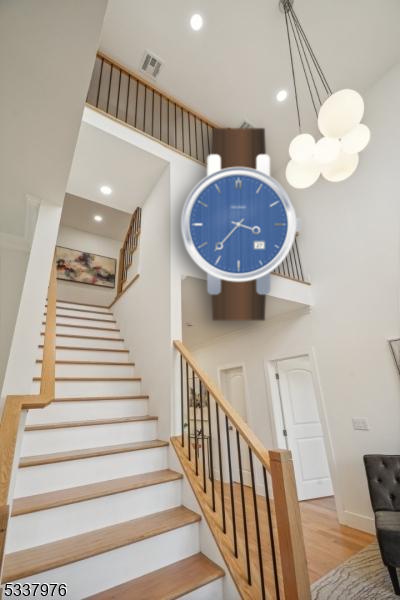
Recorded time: **3:37**
